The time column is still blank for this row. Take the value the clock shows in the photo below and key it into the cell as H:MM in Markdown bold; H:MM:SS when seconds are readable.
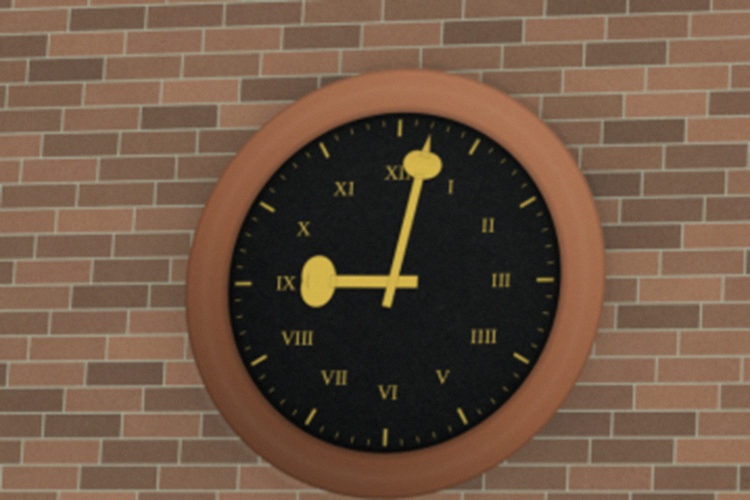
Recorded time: **9:02**
